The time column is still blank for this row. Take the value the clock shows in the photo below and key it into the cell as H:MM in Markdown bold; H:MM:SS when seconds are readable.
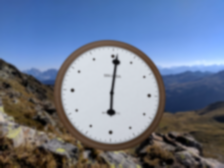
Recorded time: **6:01**
